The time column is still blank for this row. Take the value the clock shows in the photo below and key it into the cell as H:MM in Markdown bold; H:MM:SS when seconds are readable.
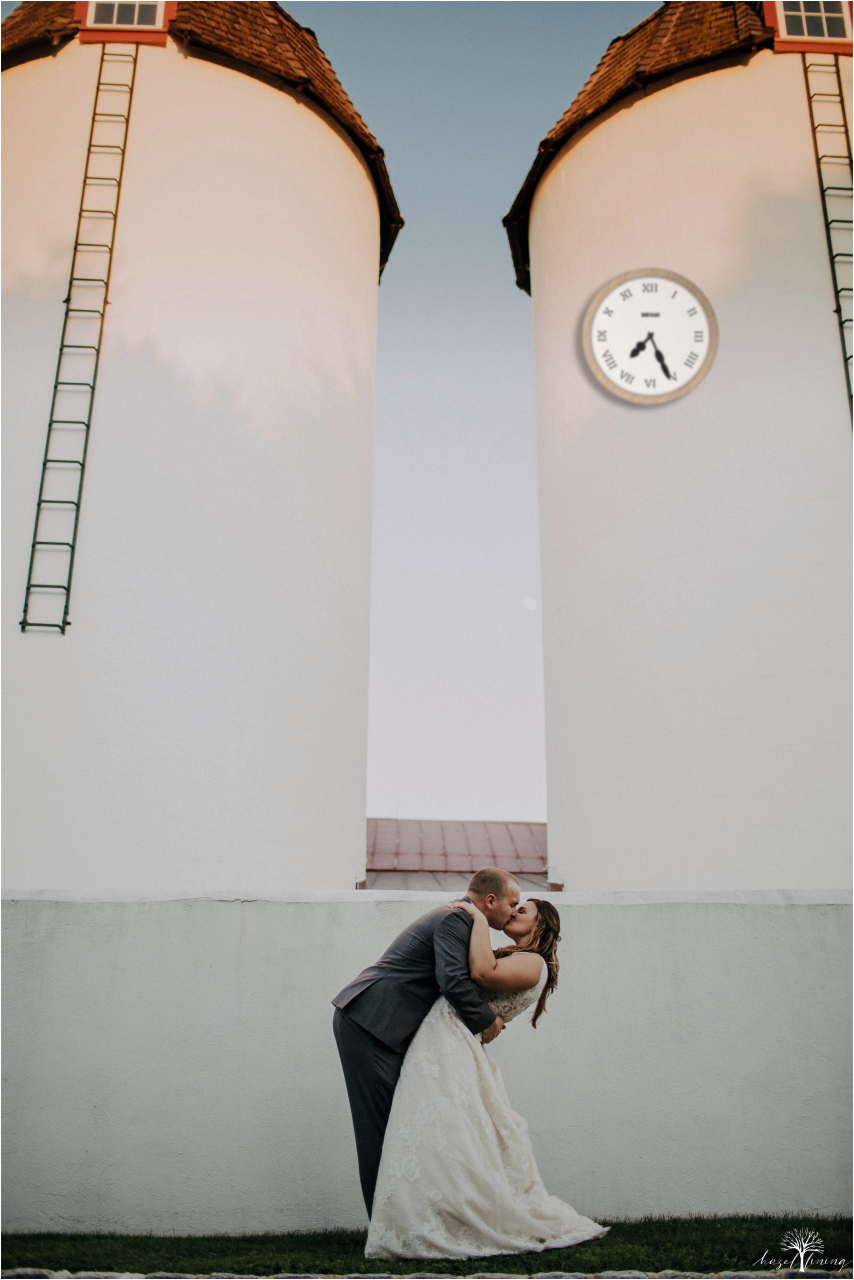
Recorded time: **7:26**
